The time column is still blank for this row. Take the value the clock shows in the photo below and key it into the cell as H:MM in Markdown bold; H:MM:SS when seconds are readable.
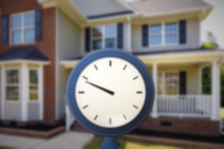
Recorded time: **9:49**
